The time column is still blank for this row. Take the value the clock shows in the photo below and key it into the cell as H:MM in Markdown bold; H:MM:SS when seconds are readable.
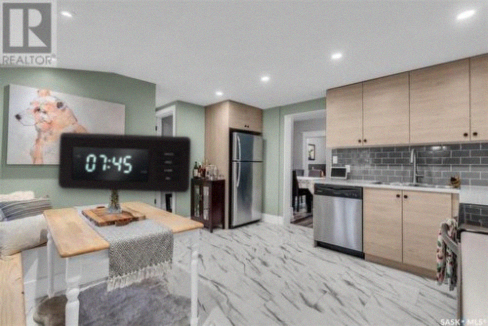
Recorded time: **7:45**
